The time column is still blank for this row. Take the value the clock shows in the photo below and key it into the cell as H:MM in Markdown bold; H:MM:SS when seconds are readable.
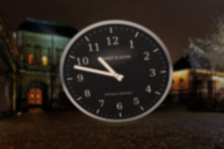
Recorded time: **10:48**
